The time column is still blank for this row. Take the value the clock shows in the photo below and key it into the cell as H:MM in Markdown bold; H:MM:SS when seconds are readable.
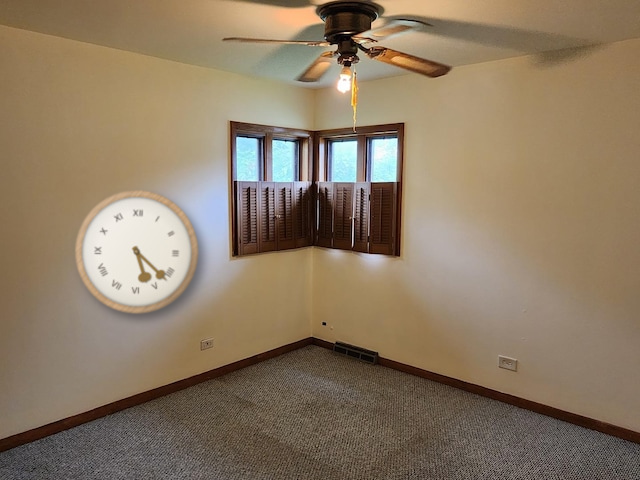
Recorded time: **5:22**
